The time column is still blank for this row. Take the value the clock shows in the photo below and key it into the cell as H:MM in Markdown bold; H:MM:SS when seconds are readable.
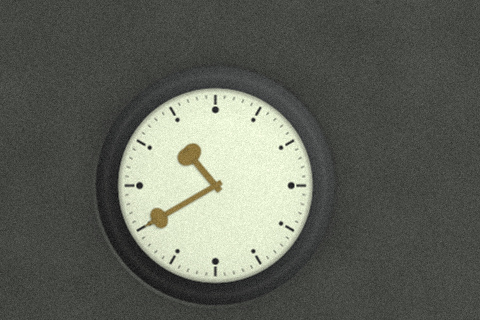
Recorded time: **10:40**
